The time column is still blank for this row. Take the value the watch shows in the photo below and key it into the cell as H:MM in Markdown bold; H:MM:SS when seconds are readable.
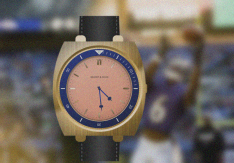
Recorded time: **4:29**
